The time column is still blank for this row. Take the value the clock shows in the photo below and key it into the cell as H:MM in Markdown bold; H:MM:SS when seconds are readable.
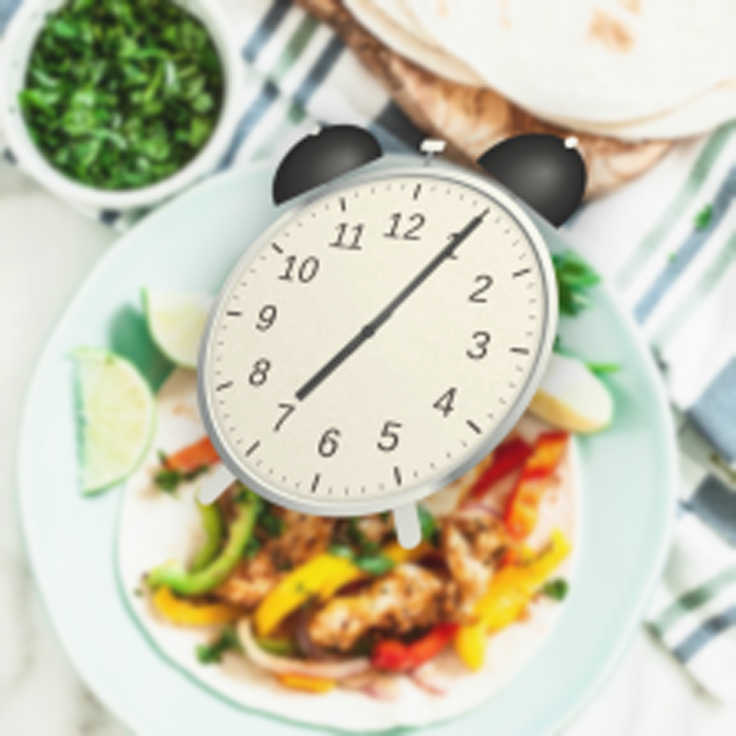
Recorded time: **7:05**
